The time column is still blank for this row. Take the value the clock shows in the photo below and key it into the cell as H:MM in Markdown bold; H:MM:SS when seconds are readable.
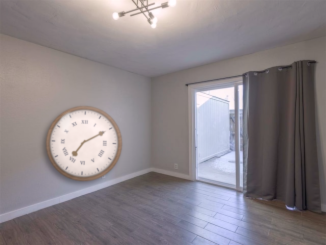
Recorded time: **7:10**
